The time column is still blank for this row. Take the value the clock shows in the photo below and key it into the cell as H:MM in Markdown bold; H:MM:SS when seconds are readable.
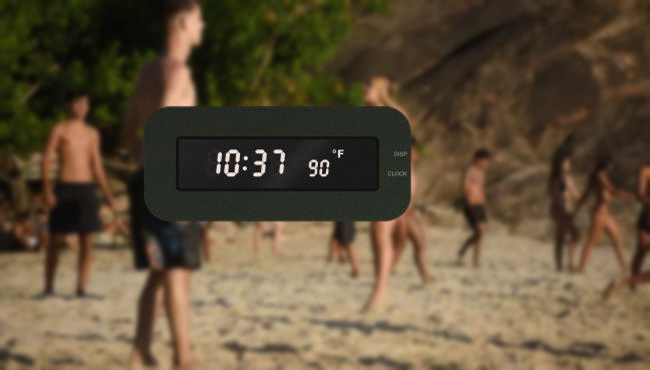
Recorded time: **10:37**
